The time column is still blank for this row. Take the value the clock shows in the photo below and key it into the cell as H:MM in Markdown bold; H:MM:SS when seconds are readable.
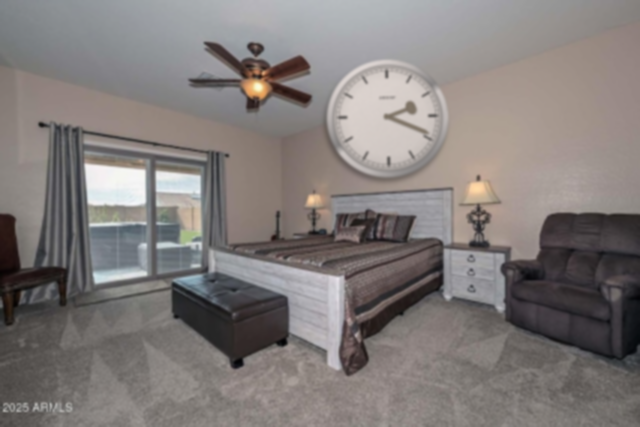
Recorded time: **2:19**
